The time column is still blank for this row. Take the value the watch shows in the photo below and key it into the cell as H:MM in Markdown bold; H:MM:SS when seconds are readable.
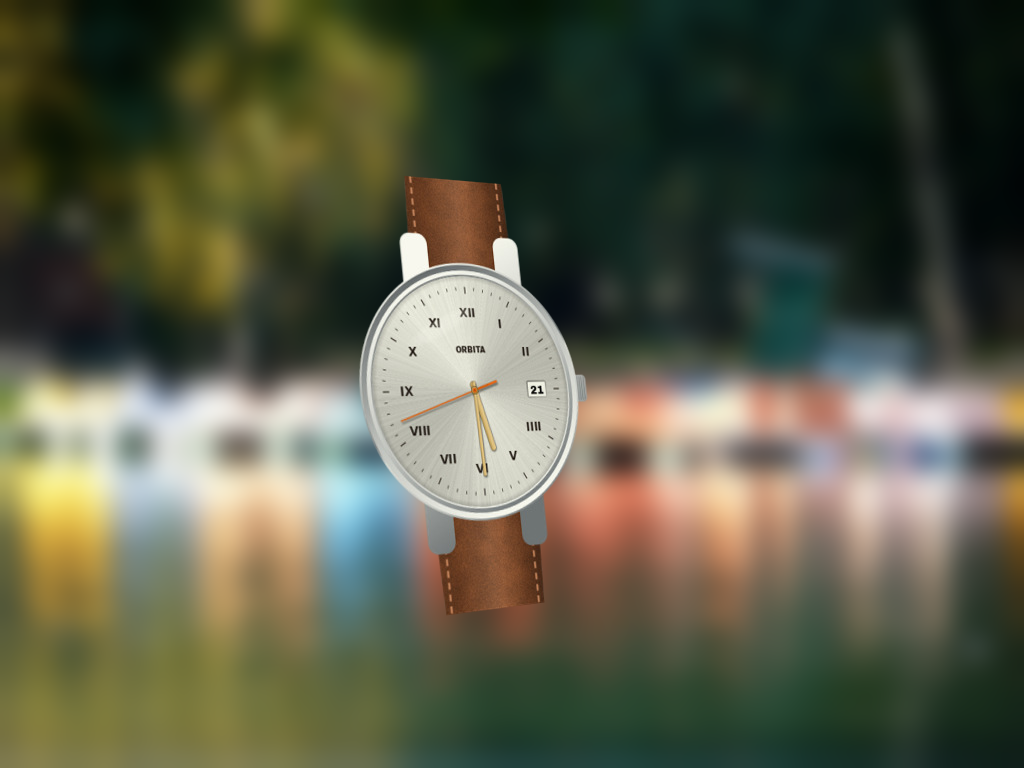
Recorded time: **5:29:42**
